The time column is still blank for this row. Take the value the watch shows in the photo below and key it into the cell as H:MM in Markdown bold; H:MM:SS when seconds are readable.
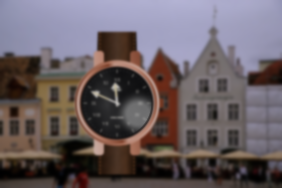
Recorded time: **11:49**
